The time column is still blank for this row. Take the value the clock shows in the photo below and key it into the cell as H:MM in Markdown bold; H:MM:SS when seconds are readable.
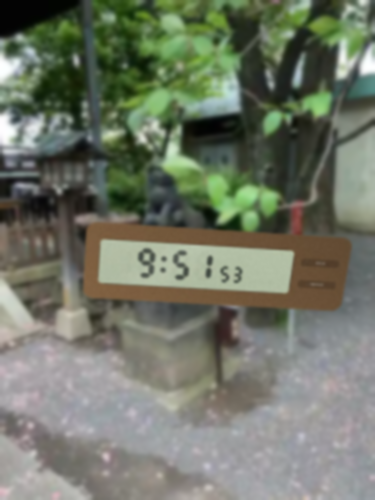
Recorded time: **9:51:53**
